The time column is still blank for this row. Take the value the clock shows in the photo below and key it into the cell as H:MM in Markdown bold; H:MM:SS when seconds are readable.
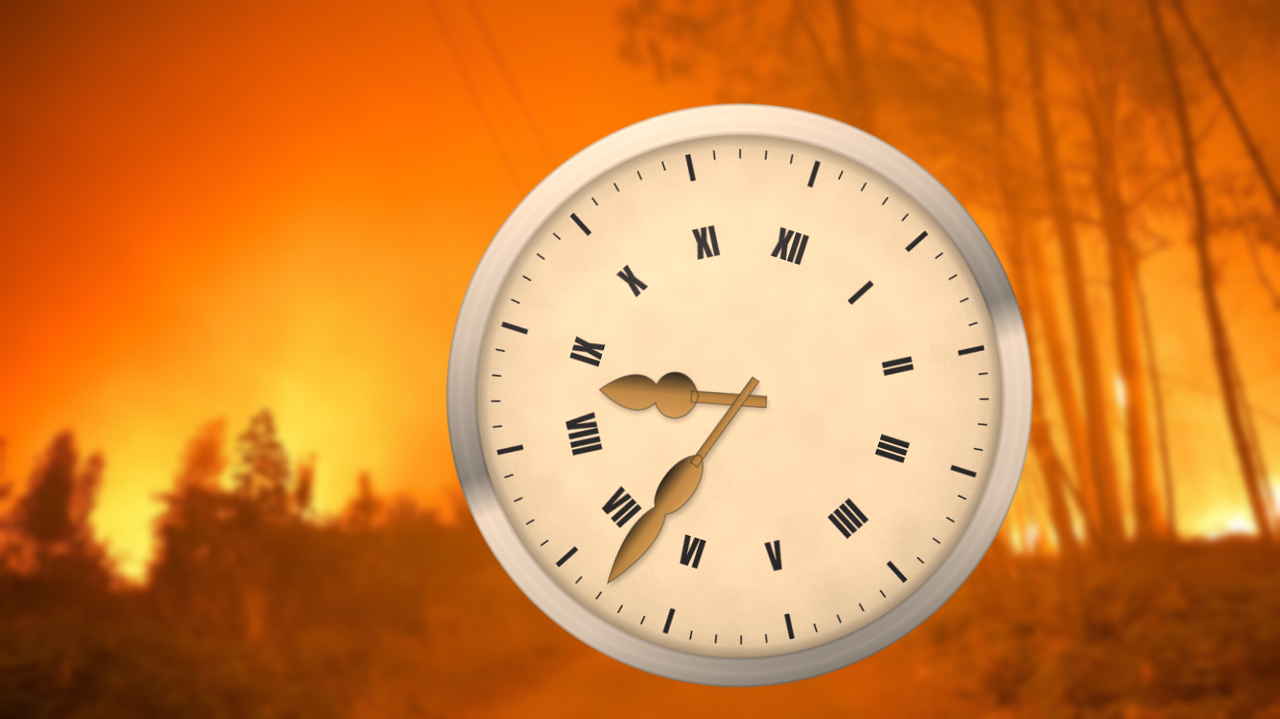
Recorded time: **8:33**
